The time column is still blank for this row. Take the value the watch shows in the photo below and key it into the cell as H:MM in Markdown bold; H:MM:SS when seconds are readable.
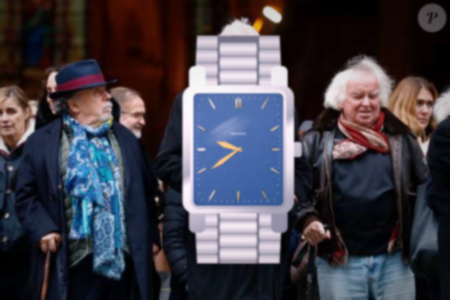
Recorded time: **9:39**
